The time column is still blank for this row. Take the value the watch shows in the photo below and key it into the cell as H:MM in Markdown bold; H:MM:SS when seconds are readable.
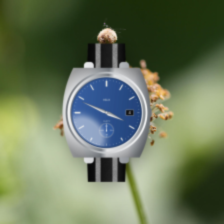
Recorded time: **3:49**
